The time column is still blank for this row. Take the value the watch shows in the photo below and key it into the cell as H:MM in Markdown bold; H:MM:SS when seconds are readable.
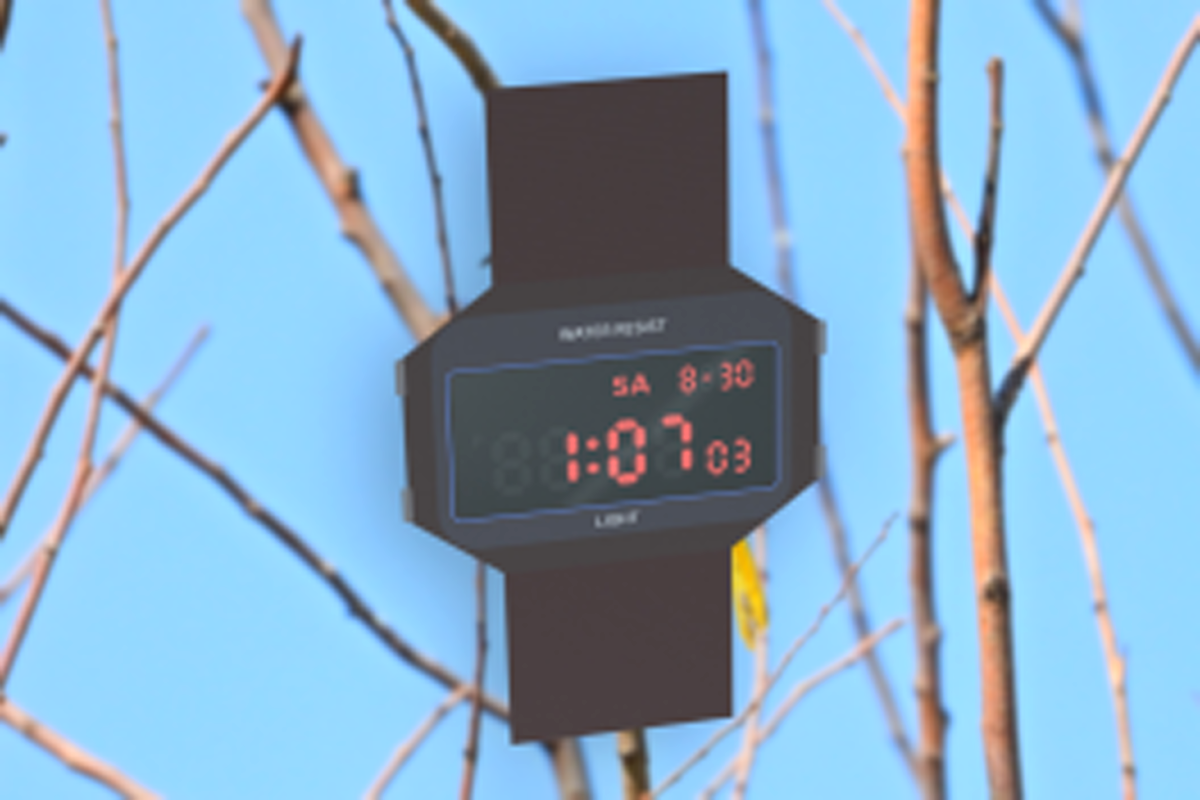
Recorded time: **1:07:03**
